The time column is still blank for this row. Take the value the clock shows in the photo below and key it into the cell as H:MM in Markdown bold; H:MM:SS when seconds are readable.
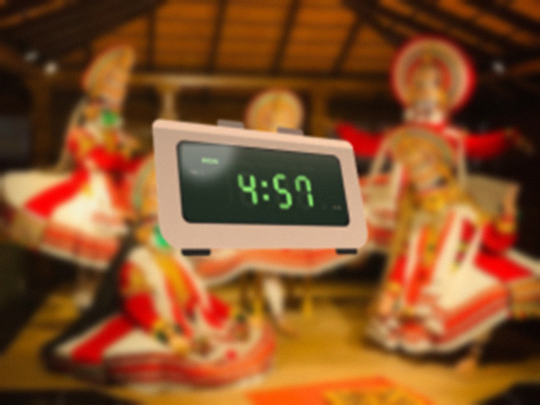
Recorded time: **4:57**
